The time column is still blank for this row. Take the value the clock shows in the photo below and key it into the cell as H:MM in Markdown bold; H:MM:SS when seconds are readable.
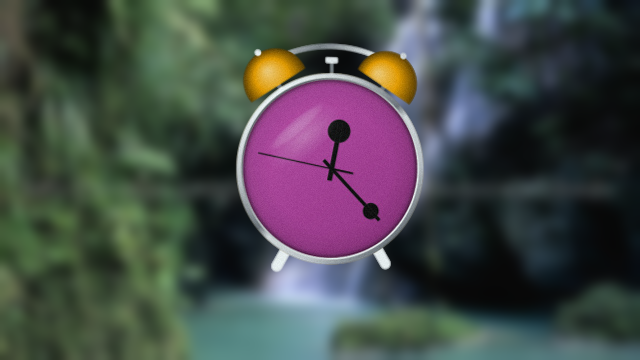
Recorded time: **12:22:47**
